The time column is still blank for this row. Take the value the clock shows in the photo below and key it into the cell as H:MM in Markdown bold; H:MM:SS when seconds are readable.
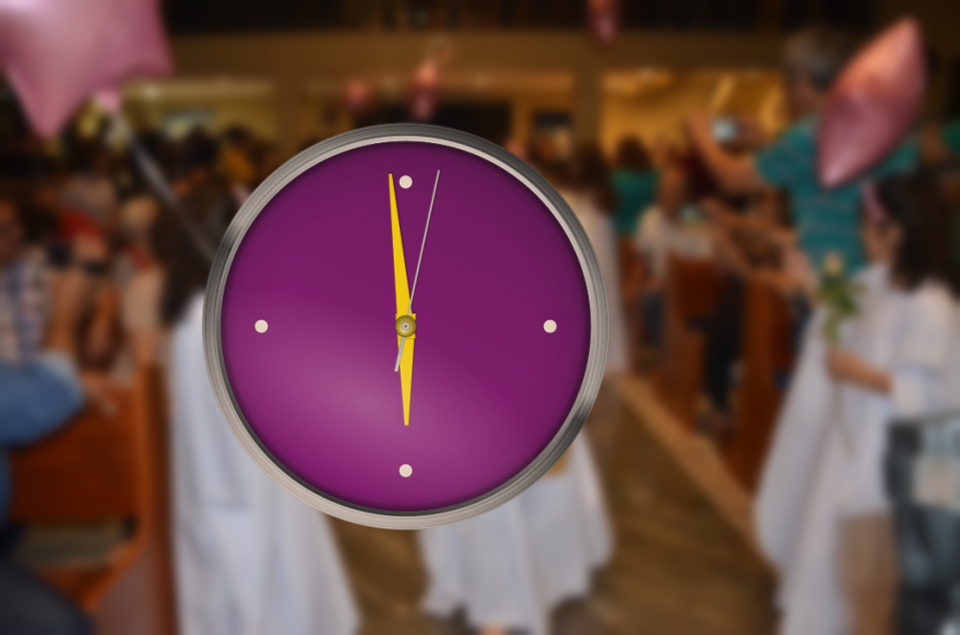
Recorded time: **5:59:02**
